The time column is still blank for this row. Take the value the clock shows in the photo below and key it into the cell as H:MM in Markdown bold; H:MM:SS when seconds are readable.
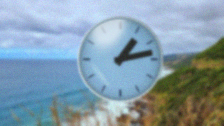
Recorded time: **1:13**
